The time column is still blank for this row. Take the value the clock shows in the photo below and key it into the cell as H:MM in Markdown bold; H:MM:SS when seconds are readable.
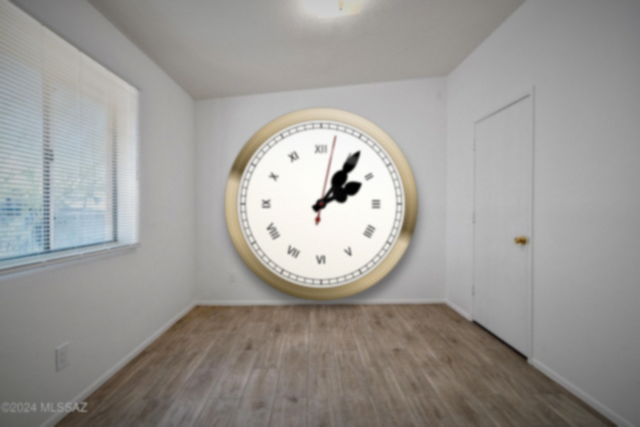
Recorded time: **2:06:02**
